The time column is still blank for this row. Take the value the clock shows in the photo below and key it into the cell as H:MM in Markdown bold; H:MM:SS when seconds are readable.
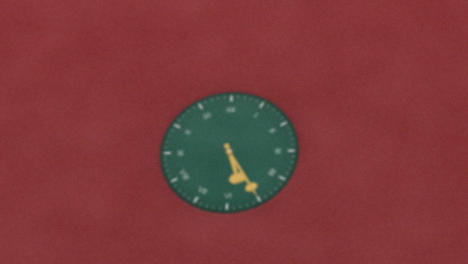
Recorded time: **5:25**
